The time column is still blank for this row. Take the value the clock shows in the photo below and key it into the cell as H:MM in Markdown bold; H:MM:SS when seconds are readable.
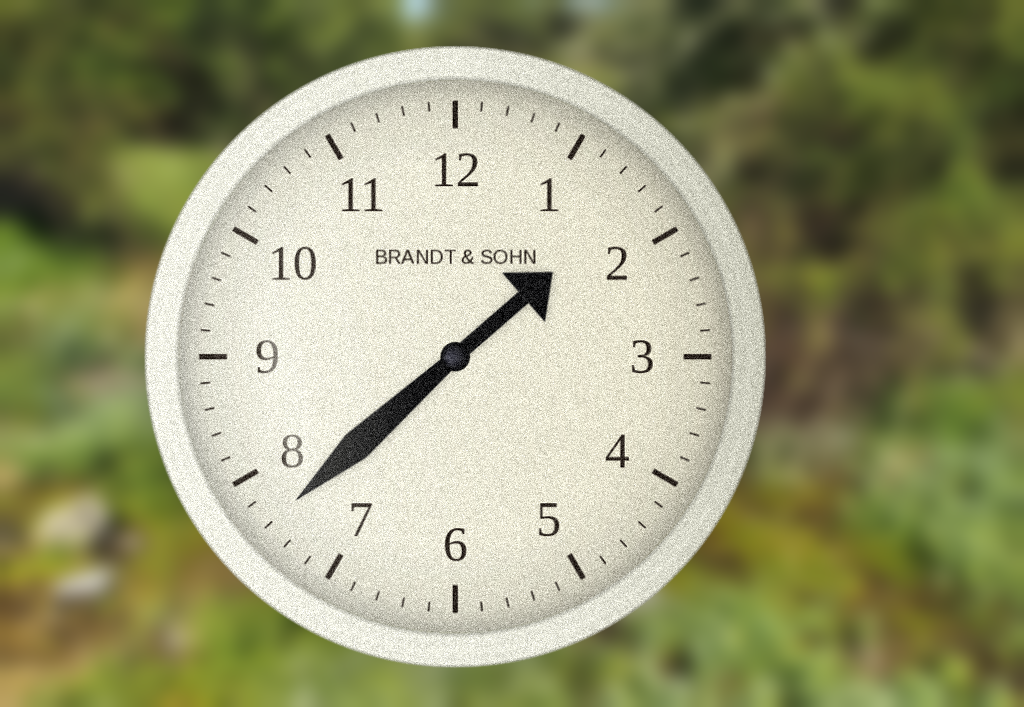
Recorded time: **1:38**
